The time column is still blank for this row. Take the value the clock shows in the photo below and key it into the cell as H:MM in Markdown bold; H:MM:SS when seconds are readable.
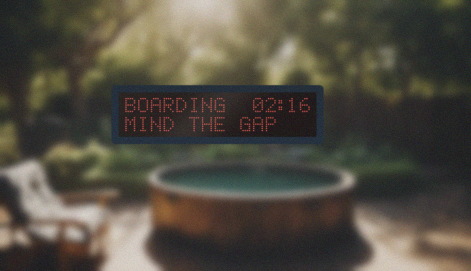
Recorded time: **2:16**
